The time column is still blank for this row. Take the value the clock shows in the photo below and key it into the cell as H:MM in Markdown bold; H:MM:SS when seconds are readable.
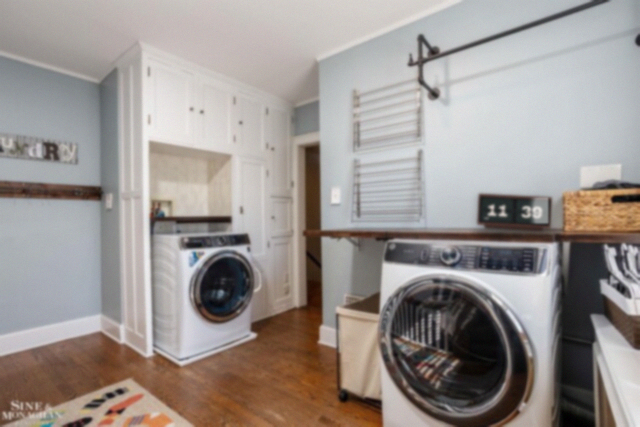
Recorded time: **11:39**
